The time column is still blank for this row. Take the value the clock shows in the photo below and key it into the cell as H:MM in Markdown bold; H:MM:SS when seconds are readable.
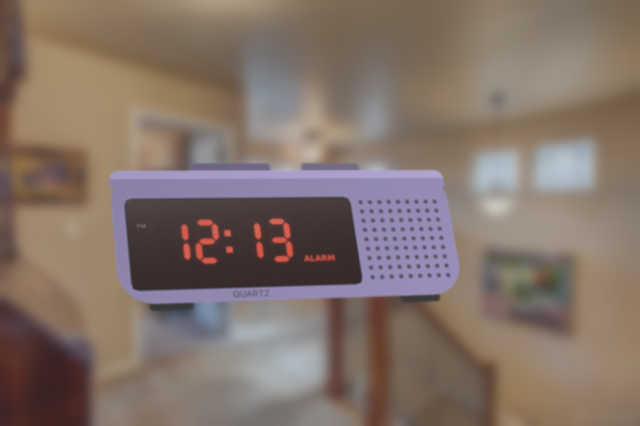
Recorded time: **12:13**
